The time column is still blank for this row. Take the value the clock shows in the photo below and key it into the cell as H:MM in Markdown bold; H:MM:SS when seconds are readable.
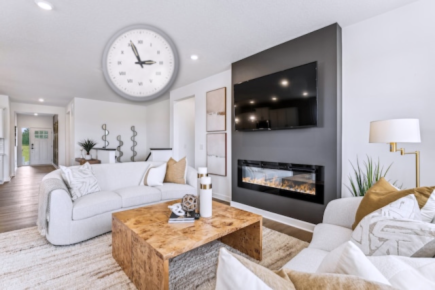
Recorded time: **2:56**
